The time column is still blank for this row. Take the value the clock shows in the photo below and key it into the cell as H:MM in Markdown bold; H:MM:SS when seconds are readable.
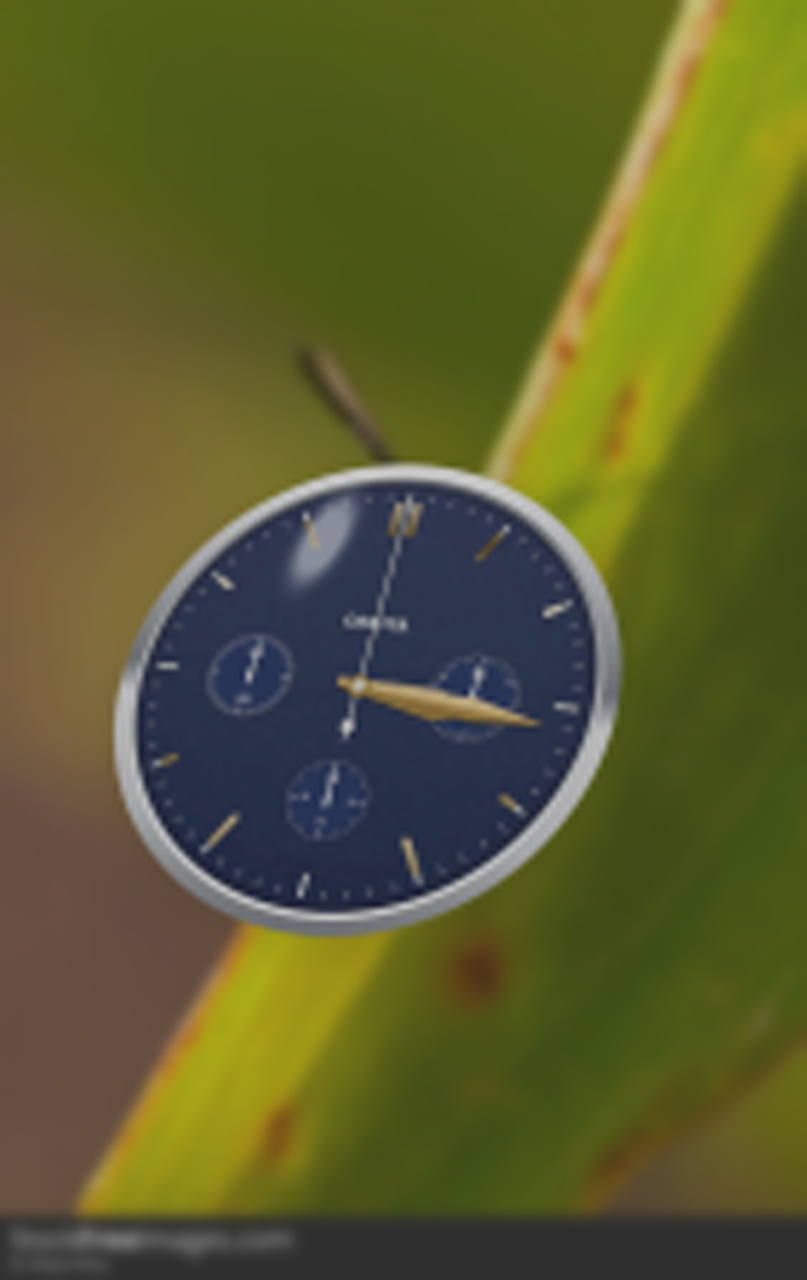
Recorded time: **3:16**
